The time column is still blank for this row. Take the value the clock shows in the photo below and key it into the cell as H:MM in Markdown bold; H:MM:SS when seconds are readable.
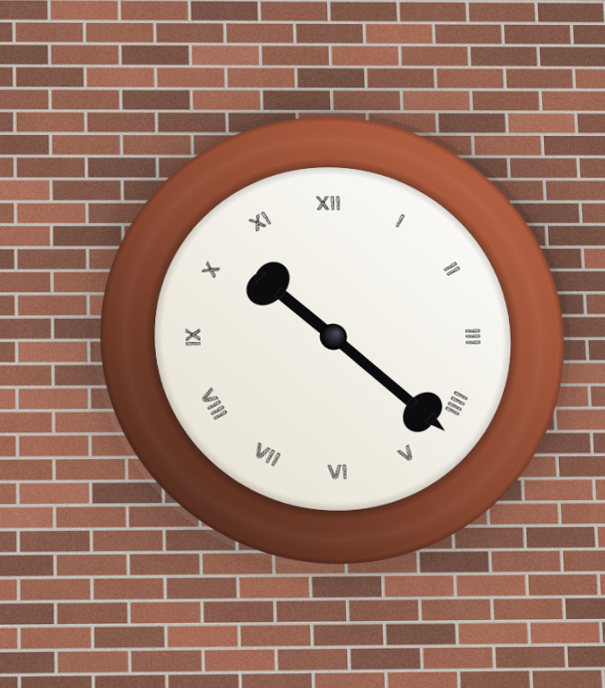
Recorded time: **10:22**
